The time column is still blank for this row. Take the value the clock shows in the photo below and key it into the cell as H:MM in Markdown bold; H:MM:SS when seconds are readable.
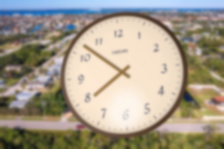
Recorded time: **7:52**
